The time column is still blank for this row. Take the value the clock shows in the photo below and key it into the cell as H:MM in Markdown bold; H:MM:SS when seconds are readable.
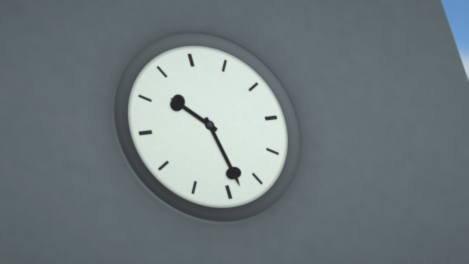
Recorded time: **10:28**
